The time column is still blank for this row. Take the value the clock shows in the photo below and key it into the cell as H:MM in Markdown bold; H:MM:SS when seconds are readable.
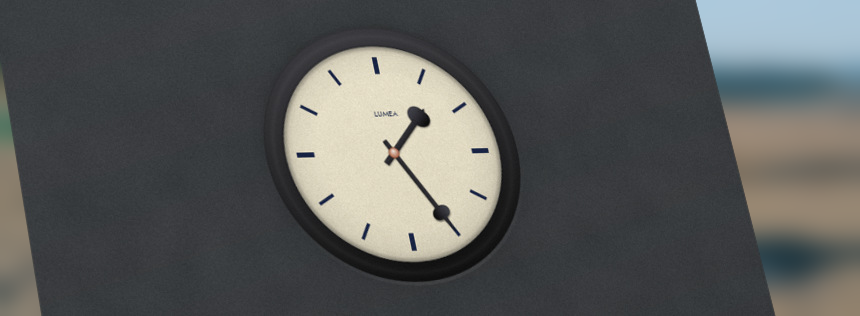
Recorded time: **1:25**
